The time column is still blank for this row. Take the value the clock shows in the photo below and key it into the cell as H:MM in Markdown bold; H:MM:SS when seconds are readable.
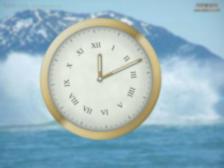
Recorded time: **12:12**
